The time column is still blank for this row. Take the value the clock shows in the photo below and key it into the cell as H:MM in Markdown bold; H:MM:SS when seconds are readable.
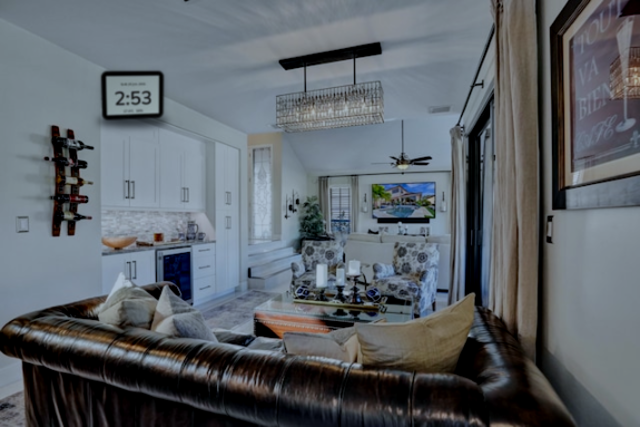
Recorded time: **2:53**
